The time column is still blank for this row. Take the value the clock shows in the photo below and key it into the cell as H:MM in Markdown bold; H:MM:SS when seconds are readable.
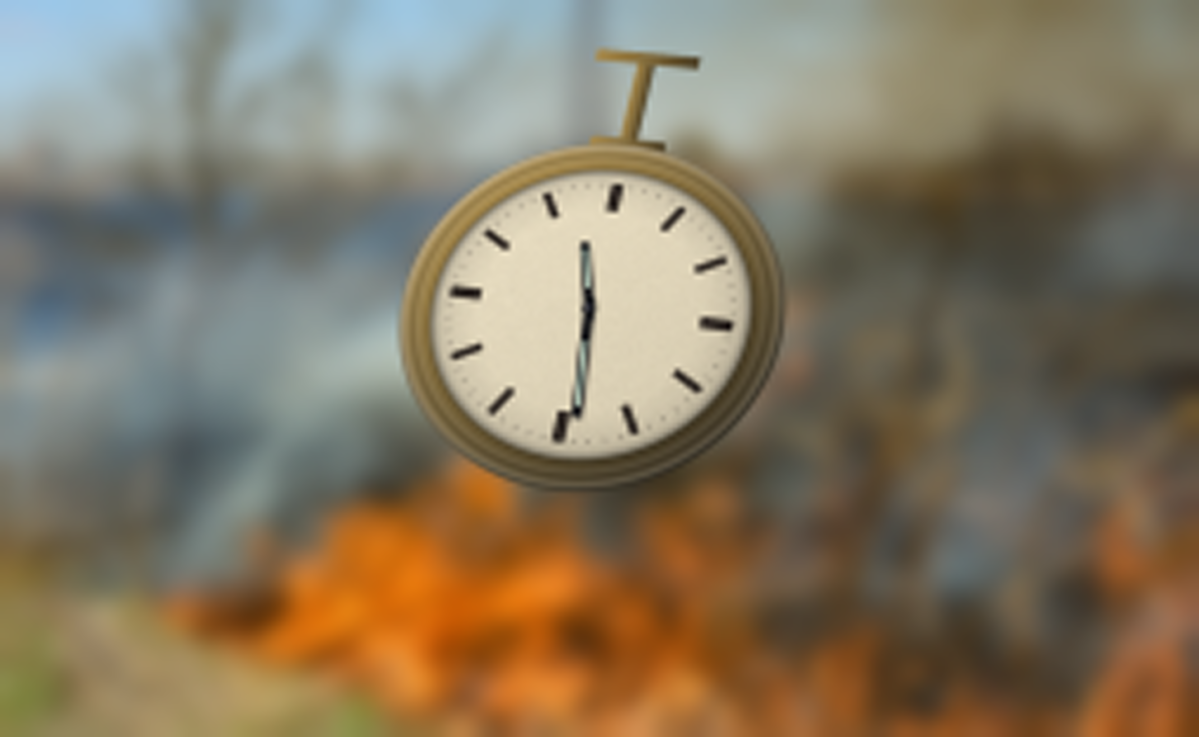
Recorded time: **11:29**
